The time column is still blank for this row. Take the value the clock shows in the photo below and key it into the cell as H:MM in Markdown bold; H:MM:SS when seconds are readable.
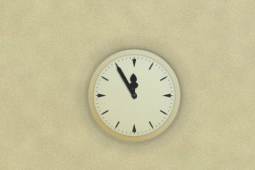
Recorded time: **11:55**
